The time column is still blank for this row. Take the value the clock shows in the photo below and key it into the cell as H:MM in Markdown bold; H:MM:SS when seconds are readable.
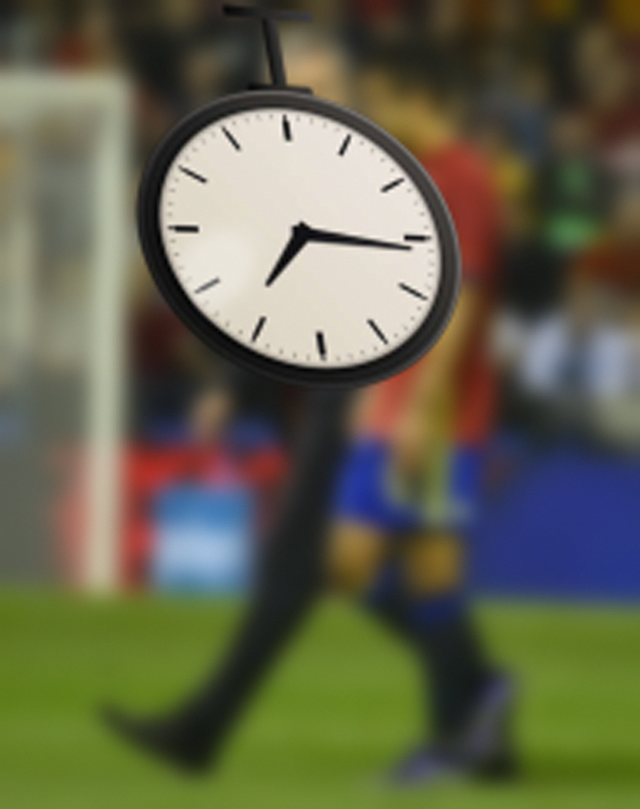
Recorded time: **7:16**
